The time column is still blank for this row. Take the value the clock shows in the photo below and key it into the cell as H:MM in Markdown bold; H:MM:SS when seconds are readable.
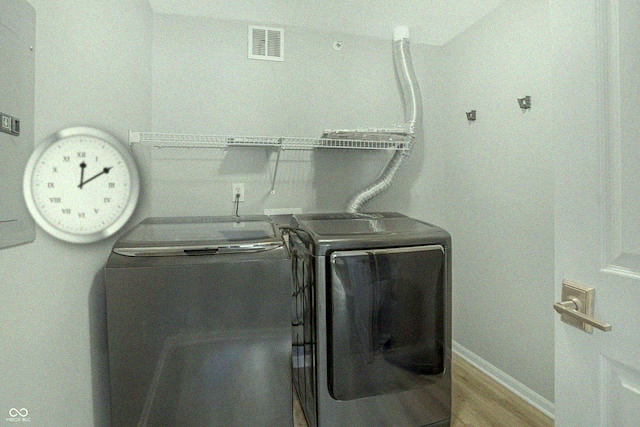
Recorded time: **12:10**
